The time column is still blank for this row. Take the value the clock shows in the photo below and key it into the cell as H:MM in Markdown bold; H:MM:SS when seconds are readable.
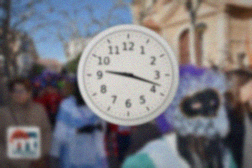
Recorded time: **9:18**
